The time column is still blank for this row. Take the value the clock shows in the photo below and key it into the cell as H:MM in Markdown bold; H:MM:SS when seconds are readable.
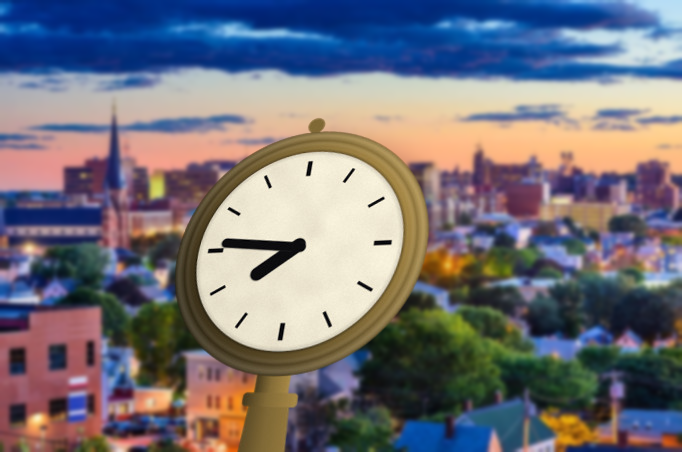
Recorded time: **7:46**
